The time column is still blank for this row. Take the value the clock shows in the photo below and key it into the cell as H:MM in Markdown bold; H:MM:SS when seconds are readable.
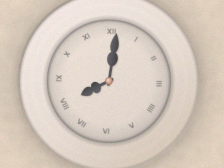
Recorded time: **8:01**
